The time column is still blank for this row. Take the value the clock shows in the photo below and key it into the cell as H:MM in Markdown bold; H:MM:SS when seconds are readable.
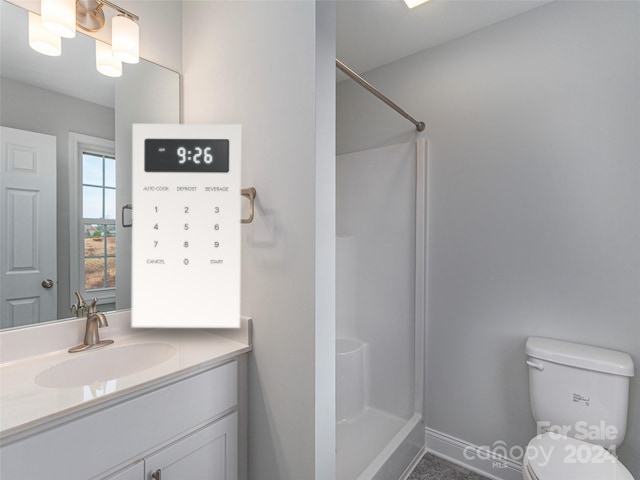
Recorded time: **9:26**
